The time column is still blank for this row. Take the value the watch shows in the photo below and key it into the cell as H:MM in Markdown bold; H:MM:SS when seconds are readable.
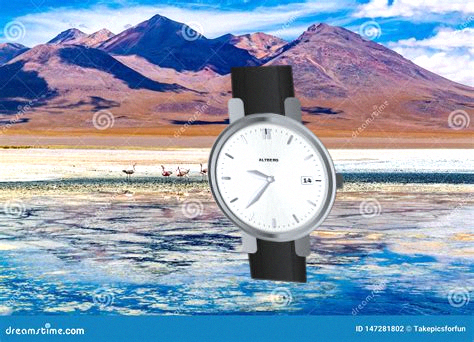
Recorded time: **9:37**
